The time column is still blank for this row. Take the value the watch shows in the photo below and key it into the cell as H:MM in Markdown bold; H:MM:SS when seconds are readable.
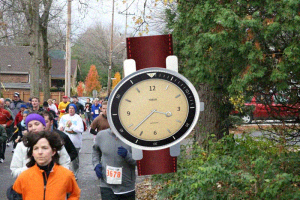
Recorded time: **3:38**
